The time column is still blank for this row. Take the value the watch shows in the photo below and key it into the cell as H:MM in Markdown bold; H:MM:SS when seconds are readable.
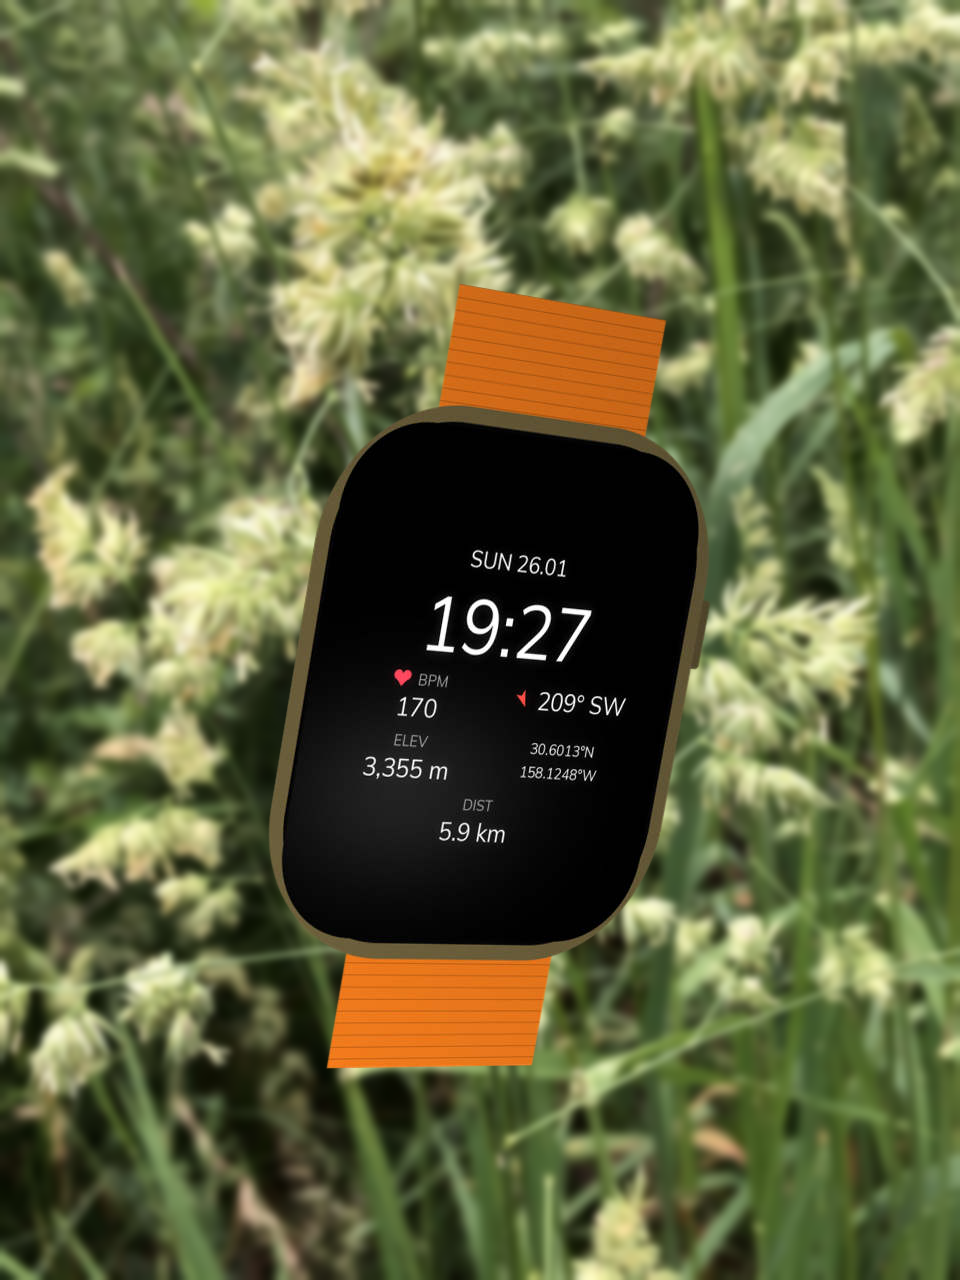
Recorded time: **19:27**
